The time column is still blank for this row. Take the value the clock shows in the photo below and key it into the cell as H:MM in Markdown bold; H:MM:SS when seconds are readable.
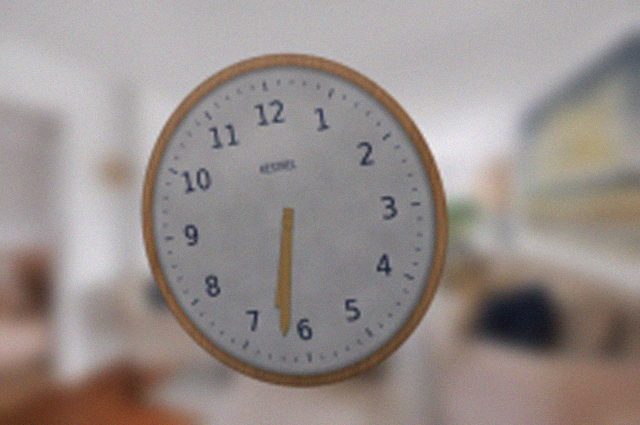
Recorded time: **6:32**
